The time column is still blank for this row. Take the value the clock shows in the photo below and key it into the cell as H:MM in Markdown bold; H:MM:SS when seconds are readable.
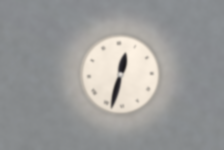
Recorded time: **12:33**
